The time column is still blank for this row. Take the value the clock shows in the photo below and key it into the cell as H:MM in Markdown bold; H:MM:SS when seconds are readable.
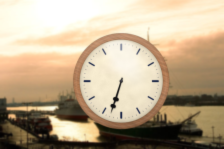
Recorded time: **6:33**
